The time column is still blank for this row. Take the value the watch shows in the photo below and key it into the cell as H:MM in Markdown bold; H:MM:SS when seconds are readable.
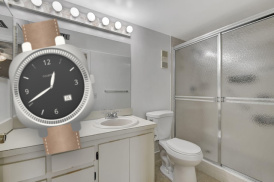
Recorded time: **12:41**
